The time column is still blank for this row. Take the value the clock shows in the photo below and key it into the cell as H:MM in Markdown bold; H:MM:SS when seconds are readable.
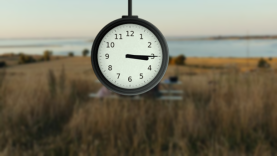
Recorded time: **3:15**
